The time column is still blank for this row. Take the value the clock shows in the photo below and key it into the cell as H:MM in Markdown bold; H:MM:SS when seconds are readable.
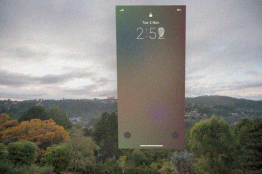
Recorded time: **2:52**
